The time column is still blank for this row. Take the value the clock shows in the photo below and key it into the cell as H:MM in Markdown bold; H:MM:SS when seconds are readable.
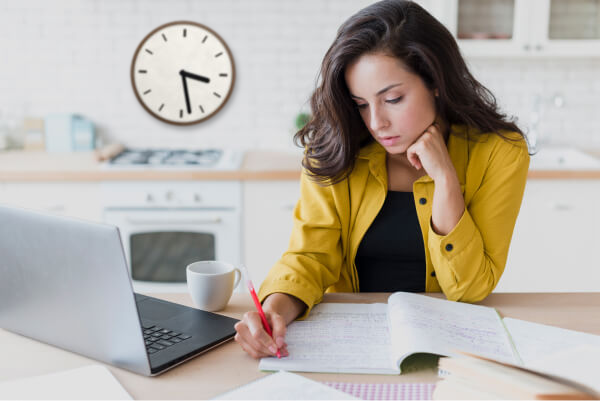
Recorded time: **3:28**
